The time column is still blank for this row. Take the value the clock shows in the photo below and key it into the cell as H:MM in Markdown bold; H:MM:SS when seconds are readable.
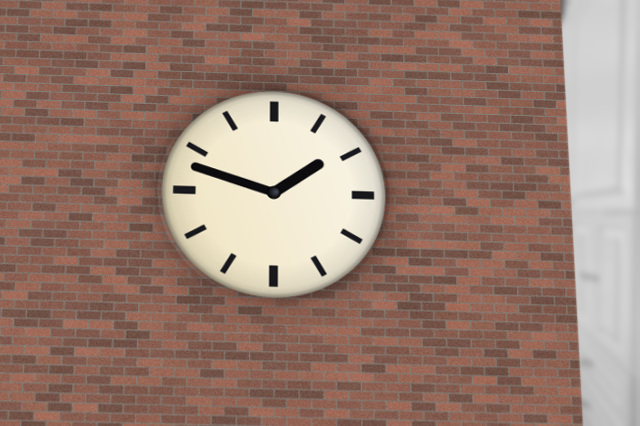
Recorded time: **1:48**
